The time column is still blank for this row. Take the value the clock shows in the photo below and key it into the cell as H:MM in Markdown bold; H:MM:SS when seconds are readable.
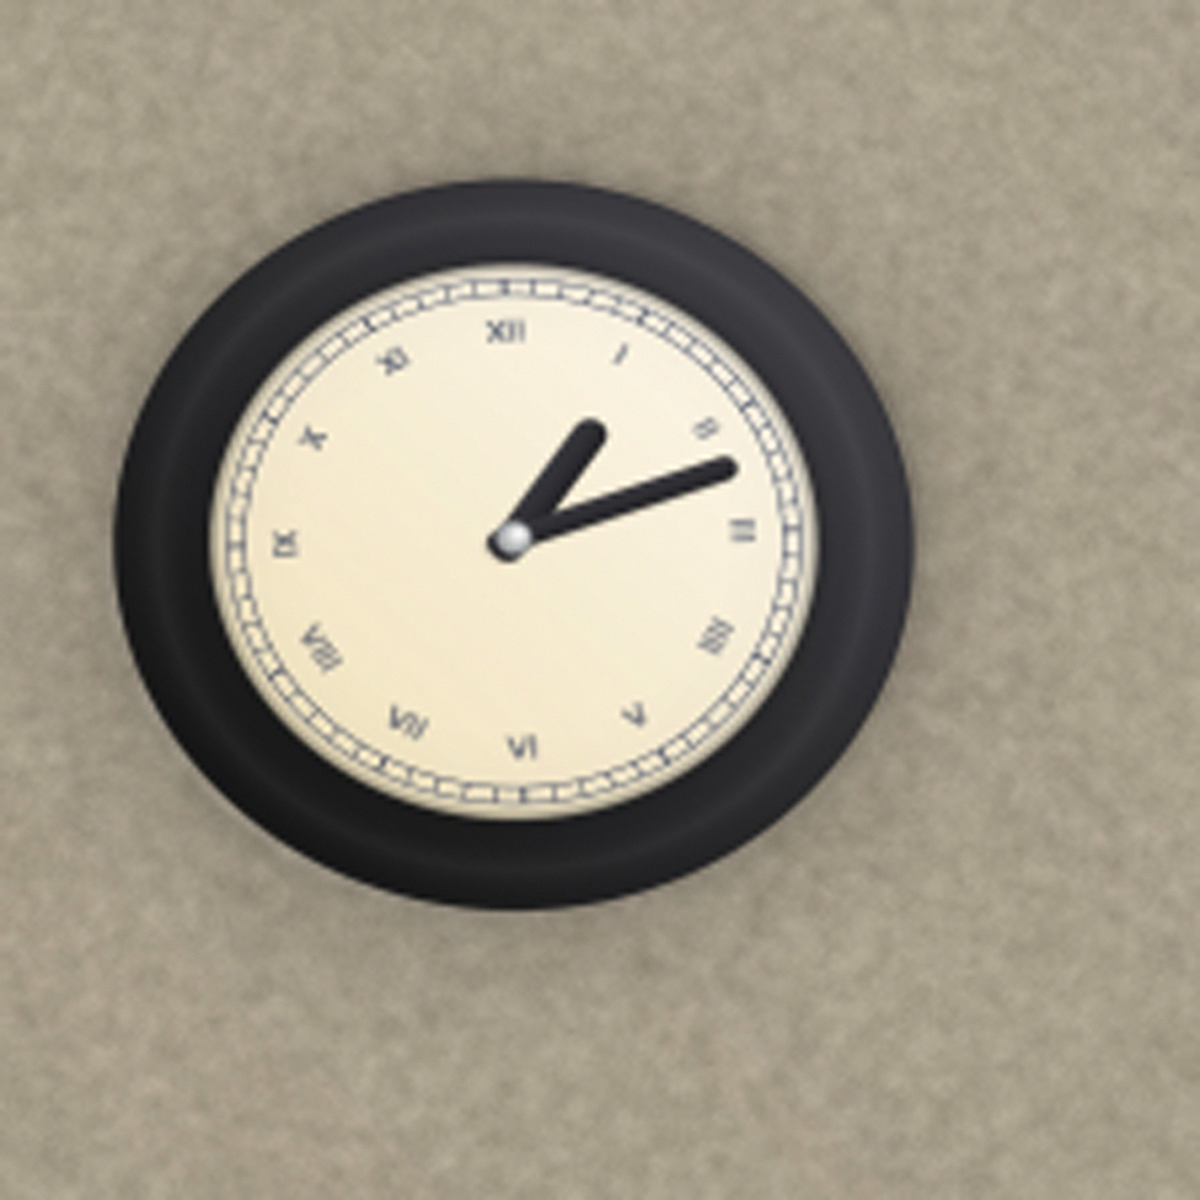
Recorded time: **1:12**
